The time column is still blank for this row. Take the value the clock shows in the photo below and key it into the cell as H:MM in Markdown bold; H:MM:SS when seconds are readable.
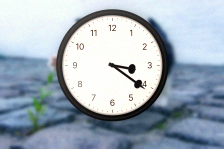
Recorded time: **3:21**
